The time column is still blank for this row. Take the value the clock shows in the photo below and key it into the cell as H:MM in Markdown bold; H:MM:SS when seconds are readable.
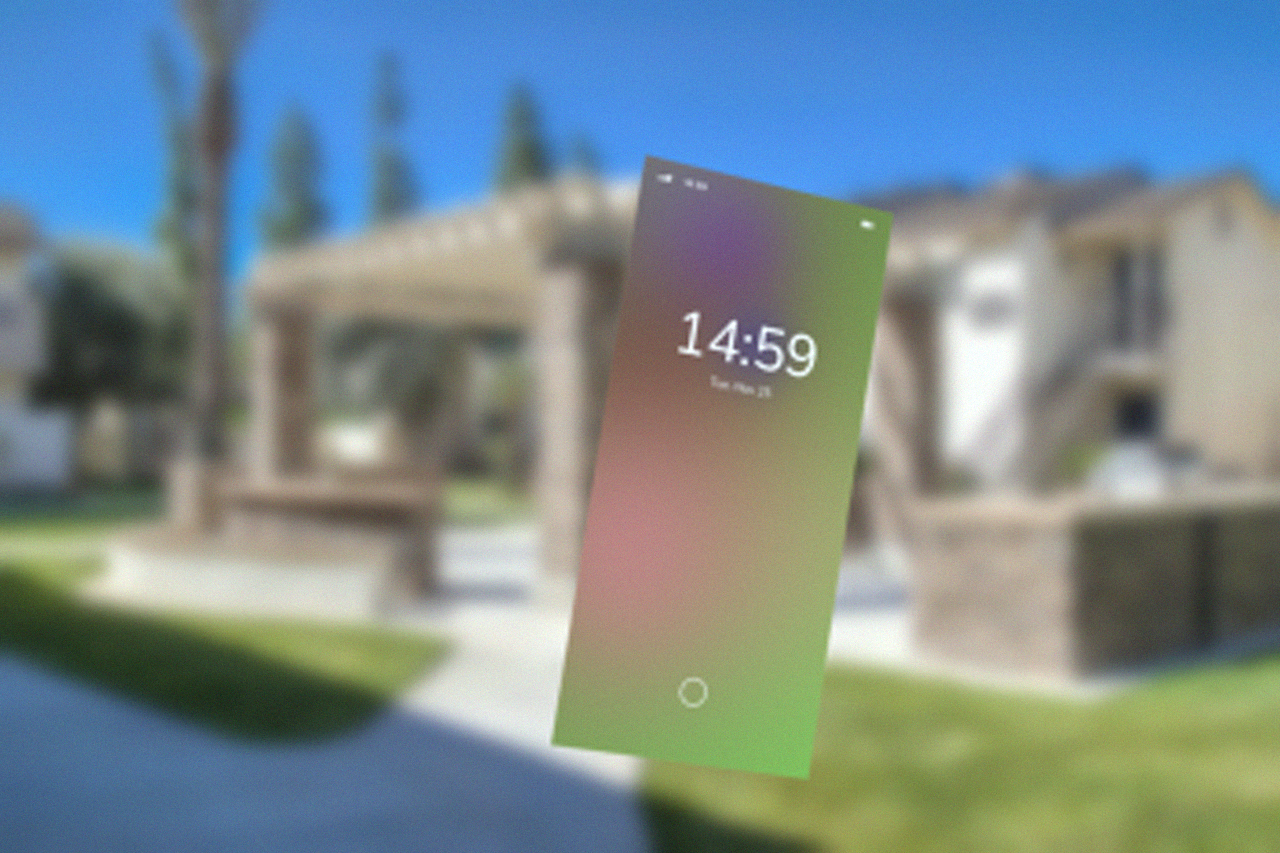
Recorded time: **14:59**
